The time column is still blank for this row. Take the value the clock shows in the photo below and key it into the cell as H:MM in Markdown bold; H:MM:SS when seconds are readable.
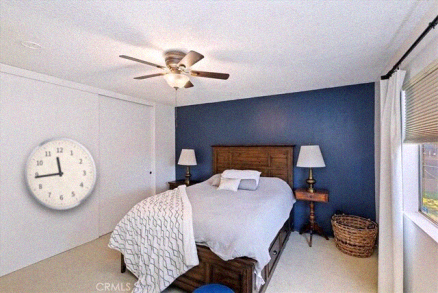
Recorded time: **11:44**
